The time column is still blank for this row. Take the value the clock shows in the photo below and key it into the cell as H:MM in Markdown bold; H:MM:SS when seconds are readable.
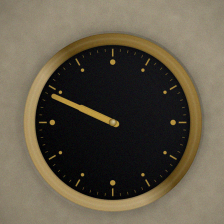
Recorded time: **9:49**
